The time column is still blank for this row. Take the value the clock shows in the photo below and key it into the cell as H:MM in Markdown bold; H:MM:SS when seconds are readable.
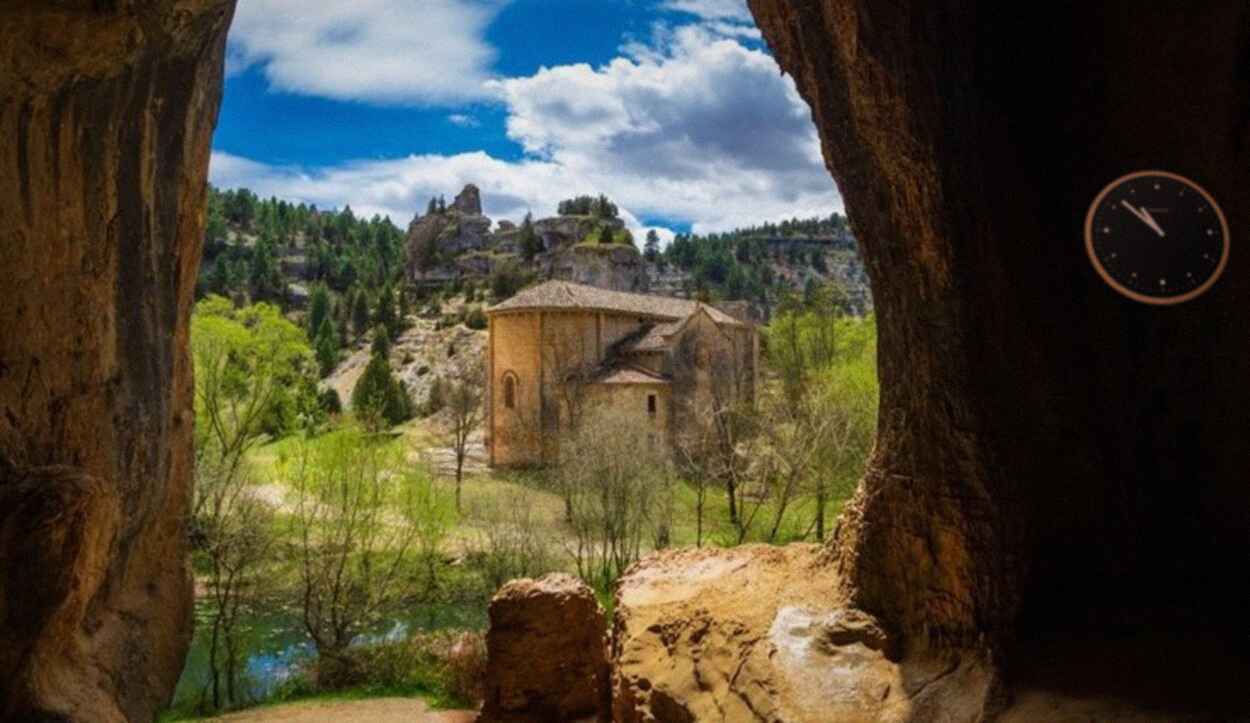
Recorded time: **10:52**
